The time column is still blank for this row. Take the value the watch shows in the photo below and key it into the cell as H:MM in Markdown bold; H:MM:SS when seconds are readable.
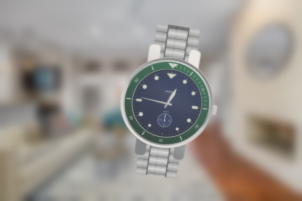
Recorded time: **12:46**
